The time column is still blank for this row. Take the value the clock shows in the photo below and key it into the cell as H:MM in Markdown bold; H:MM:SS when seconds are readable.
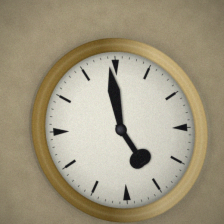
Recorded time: **4:59**
